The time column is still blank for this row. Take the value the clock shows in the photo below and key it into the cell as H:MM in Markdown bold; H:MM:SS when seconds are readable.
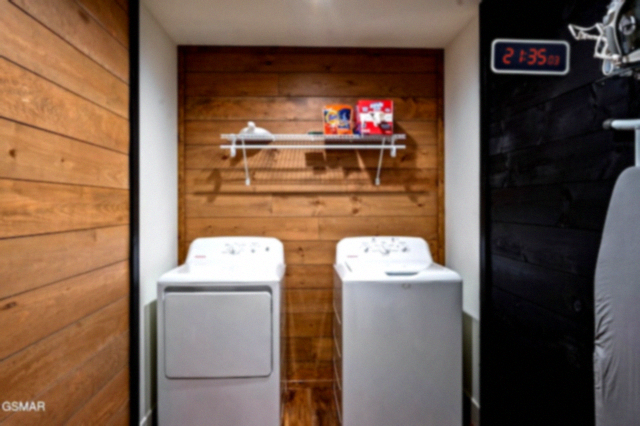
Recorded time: **21:35**
